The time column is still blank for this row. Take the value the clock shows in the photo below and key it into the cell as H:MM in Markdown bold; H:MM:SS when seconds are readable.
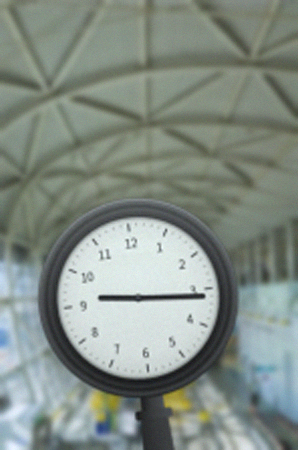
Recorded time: **9:16**
